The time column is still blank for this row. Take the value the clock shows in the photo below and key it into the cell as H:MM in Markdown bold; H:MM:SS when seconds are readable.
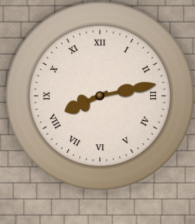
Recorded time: **8:13**
